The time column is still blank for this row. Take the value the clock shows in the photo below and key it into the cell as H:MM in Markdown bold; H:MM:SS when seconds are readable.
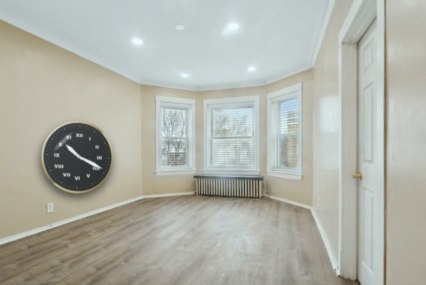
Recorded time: **10:19**
